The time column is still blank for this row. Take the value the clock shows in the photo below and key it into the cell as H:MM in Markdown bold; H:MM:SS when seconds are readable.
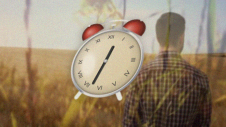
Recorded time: **12:33**
